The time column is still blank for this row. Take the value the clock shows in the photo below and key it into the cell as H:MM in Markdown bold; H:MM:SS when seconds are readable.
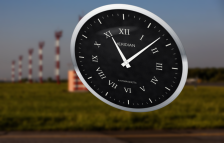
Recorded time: **11:08**
